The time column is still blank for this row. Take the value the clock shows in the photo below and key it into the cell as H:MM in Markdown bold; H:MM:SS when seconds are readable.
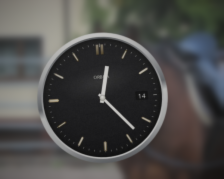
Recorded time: **12:23**
